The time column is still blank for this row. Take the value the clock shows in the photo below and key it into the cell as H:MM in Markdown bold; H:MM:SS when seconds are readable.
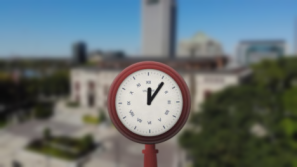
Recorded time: **12:06**
